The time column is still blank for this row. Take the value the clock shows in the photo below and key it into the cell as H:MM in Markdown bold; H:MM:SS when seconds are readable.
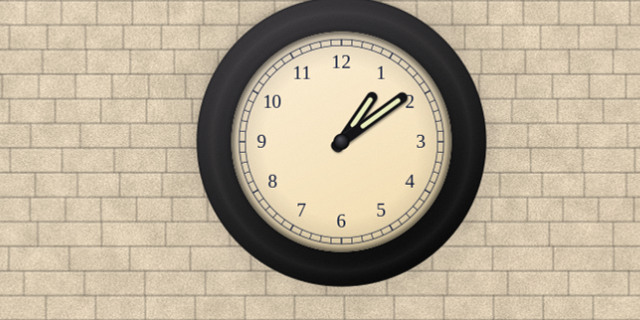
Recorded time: **1:09**
